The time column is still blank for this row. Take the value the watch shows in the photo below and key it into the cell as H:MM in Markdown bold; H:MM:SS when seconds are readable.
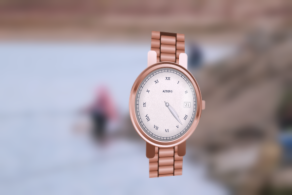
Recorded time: **4:23**
